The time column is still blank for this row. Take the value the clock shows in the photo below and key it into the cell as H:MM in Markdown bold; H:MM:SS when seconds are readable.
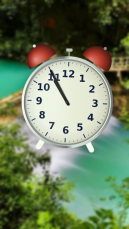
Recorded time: **10:55**
